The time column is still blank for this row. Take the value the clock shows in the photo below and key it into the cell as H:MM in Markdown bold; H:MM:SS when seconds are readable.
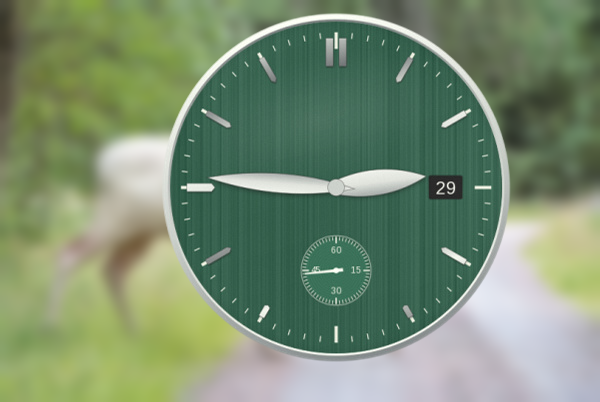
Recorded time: **2:45:44**
